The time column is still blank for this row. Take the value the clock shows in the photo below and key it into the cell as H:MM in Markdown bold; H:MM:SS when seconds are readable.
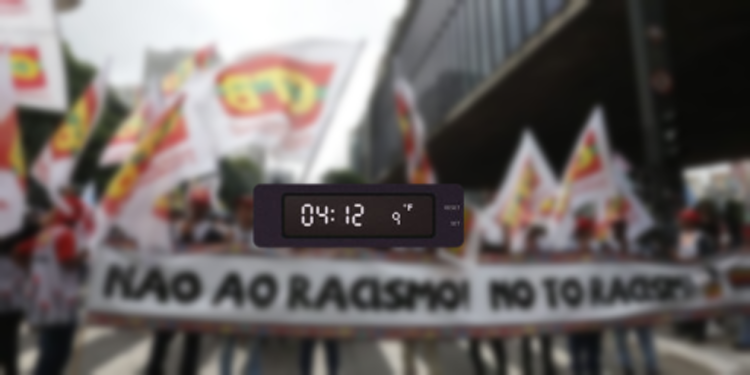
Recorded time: **4:12**
